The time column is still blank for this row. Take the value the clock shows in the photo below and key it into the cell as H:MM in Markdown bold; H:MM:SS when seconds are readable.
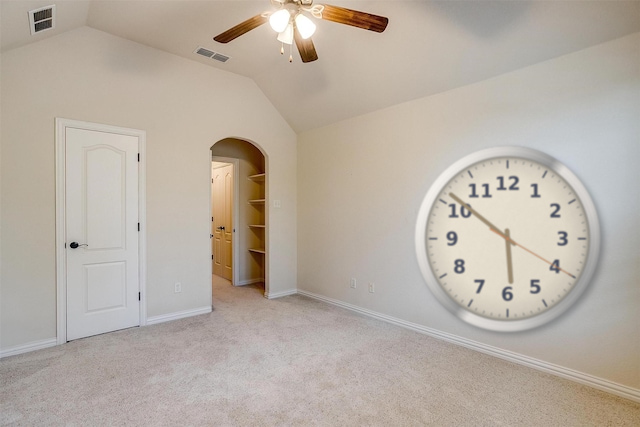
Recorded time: **5:51:20**
